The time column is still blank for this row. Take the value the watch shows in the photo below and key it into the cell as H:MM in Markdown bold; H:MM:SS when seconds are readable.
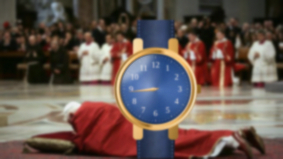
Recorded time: **8:44**
